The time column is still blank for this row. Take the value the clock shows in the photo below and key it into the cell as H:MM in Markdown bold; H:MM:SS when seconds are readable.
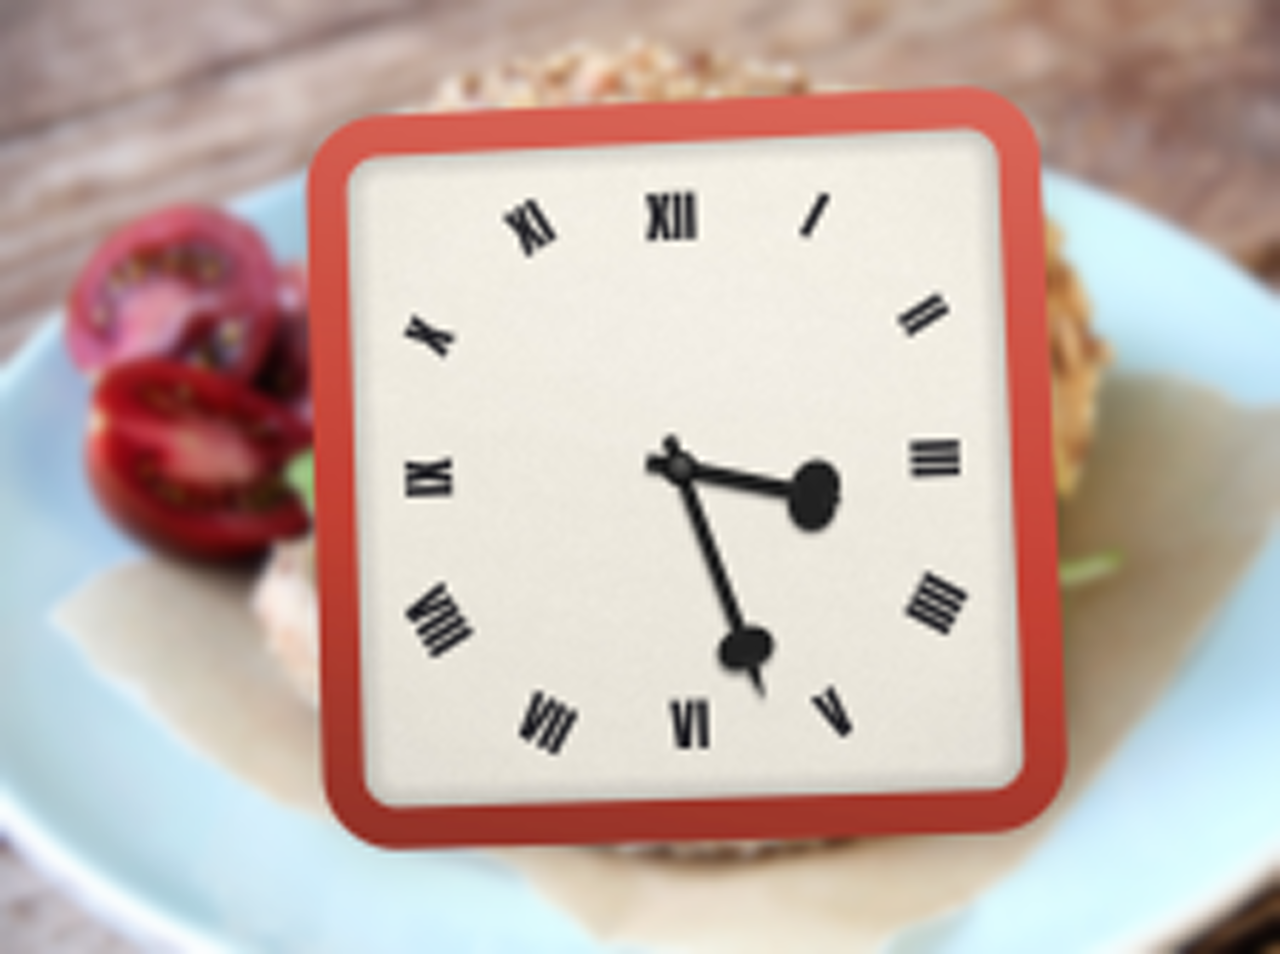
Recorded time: **3:27**
